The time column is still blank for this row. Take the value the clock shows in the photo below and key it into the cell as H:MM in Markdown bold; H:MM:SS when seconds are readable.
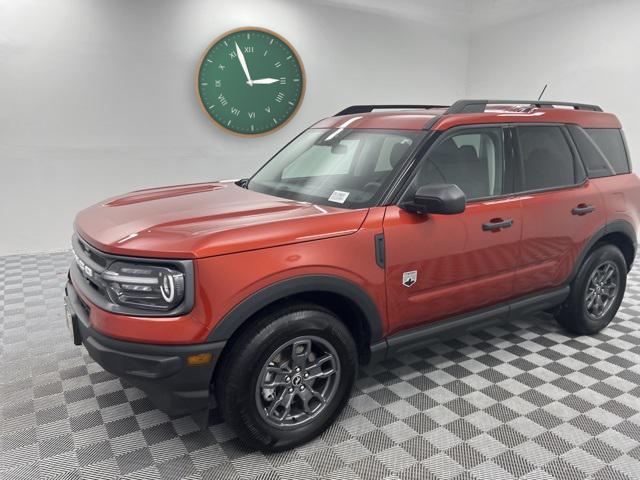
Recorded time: **2:57**
